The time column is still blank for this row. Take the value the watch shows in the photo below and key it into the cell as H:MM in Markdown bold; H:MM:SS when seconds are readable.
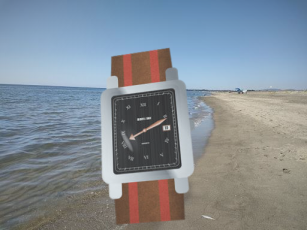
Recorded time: **8:11**
